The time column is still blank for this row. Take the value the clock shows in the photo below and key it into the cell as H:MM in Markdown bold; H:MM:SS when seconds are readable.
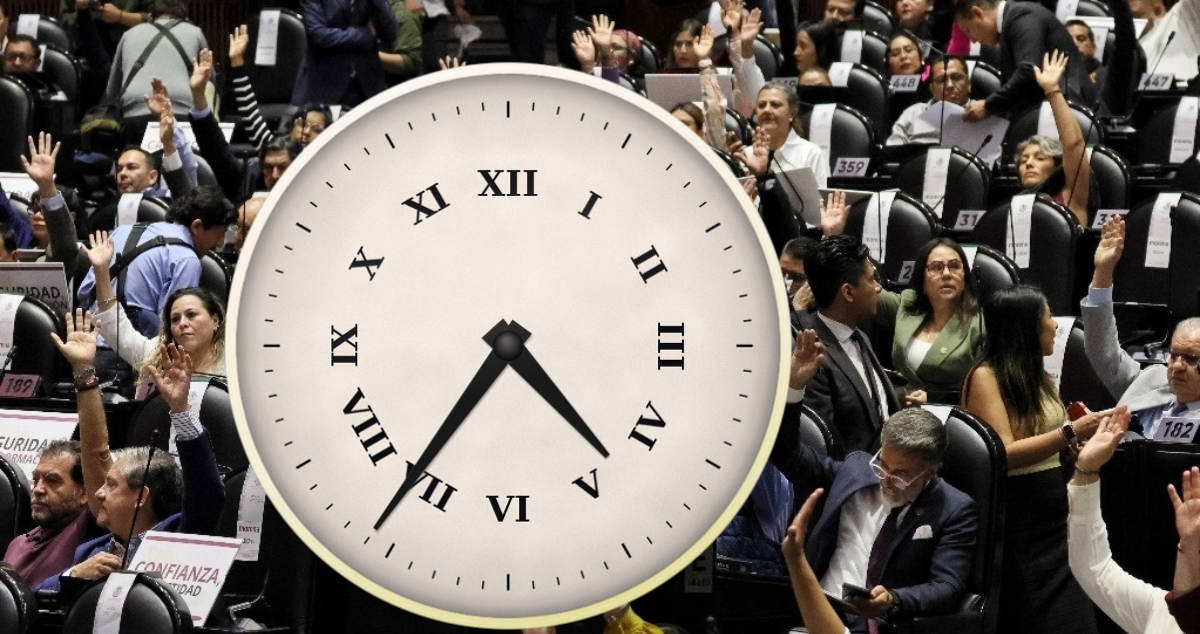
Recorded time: **4:36**
